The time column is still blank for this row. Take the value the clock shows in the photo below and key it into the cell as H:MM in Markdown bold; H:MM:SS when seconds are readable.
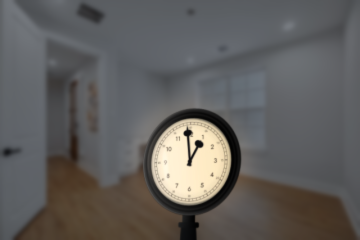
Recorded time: **12:59**
